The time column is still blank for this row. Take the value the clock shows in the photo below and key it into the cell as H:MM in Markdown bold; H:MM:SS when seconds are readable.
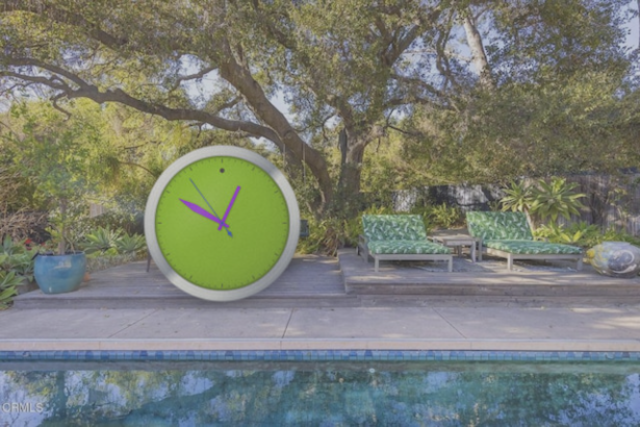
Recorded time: **12:49:54**
